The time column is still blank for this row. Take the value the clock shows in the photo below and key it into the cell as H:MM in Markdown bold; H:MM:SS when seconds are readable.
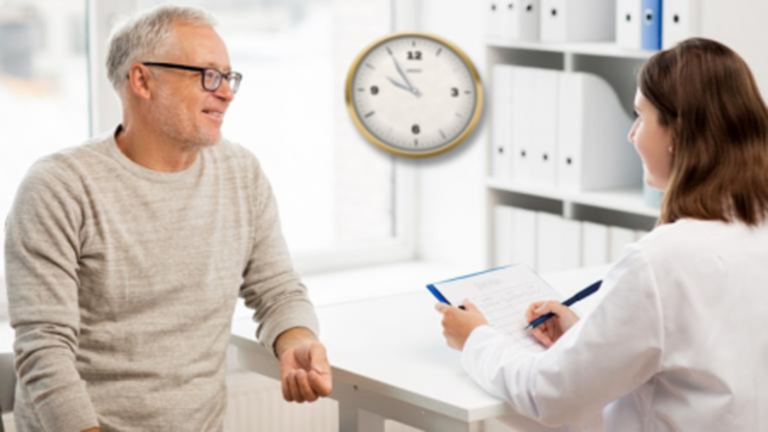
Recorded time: **9:55**
